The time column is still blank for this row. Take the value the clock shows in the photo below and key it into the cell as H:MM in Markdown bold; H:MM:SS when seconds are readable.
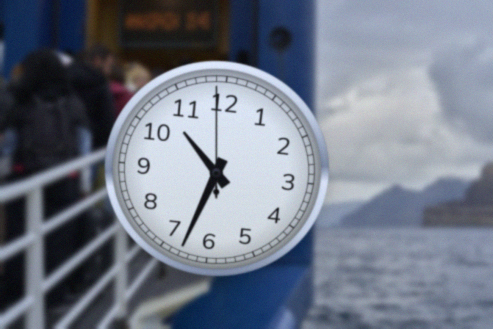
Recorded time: **10:32:59**
